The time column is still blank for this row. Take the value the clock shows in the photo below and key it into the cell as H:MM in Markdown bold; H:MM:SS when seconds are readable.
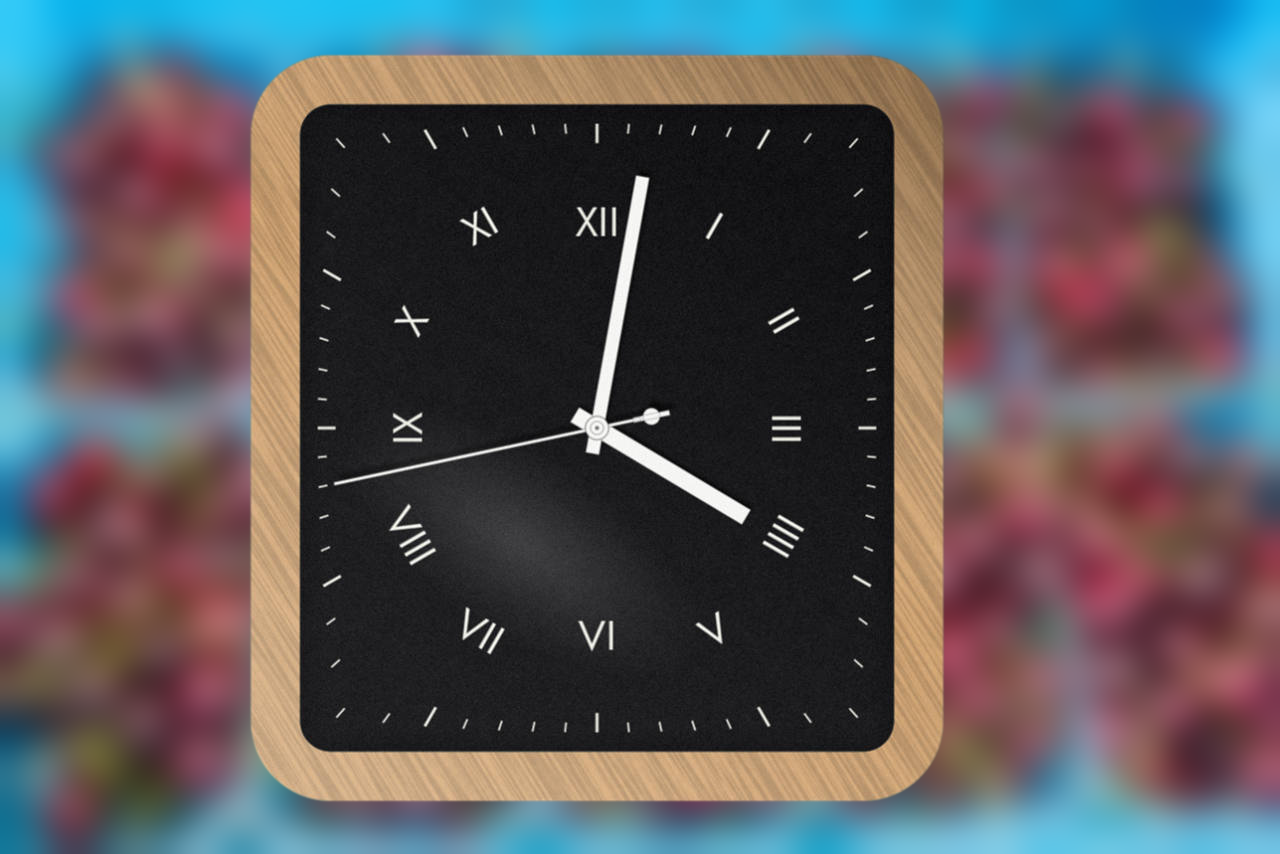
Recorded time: **4:01:43**
